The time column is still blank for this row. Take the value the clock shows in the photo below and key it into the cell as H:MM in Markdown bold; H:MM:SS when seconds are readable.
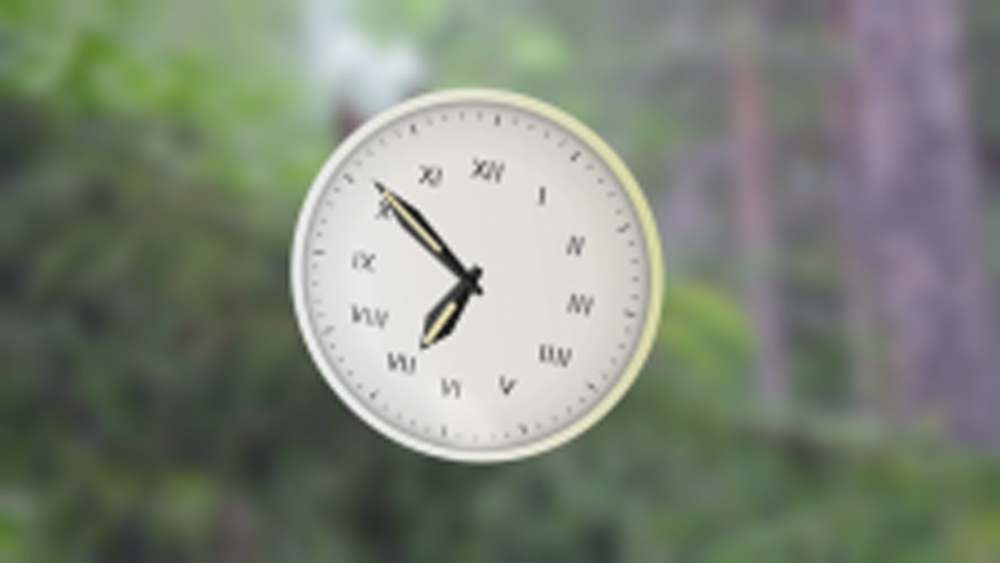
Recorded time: **6:51**
